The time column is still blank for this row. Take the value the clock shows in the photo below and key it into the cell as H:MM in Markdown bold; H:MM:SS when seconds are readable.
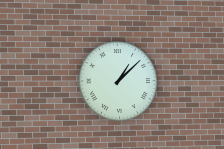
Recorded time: **1:08**
